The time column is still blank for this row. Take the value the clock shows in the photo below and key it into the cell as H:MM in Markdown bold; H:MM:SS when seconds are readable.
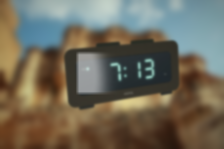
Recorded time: **7:13**
